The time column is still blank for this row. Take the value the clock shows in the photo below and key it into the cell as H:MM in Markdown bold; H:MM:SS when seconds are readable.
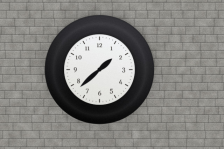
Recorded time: **1:38**
